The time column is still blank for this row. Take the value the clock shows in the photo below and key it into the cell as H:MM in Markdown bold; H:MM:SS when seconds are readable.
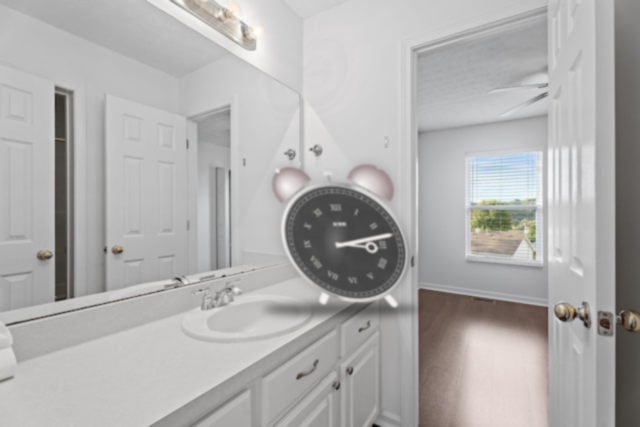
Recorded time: **3:13**
